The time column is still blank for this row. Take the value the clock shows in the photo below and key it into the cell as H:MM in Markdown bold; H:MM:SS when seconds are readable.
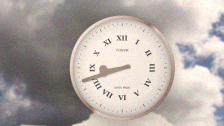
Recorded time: **8:42**
